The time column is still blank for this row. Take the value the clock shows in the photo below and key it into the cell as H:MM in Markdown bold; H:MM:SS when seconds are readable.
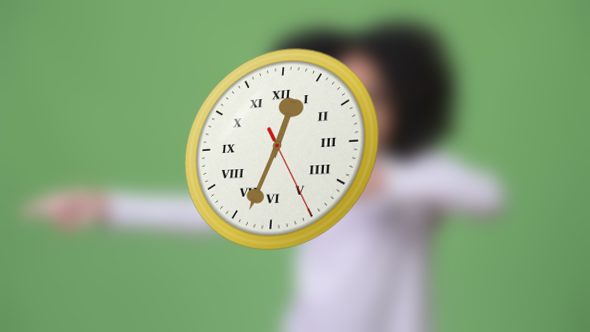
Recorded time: **12:33:25**
